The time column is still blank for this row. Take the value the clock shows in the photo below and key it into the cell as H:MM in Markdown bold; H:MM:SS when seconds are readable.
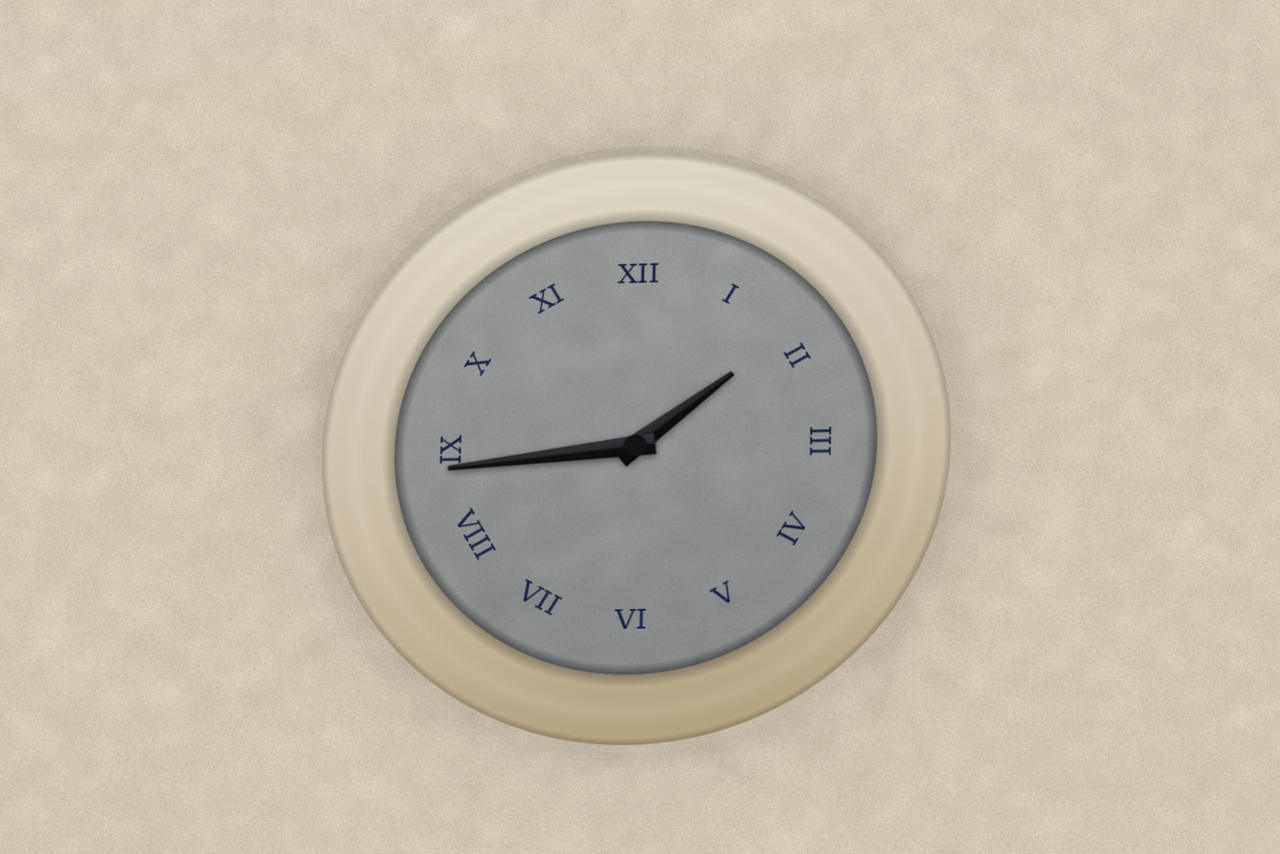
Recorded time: **1:44**
